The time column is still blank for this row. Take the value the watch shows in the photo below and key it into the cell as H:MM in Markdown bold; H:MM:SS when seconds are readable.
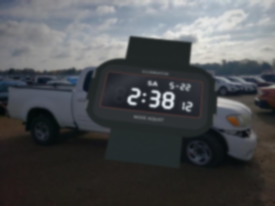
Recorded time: **2:38**
